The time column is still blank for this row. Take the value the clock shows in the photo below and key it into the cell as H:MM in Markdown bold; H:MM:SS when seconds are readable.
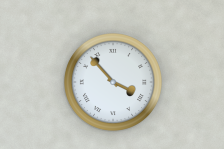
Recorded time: **3:53**
